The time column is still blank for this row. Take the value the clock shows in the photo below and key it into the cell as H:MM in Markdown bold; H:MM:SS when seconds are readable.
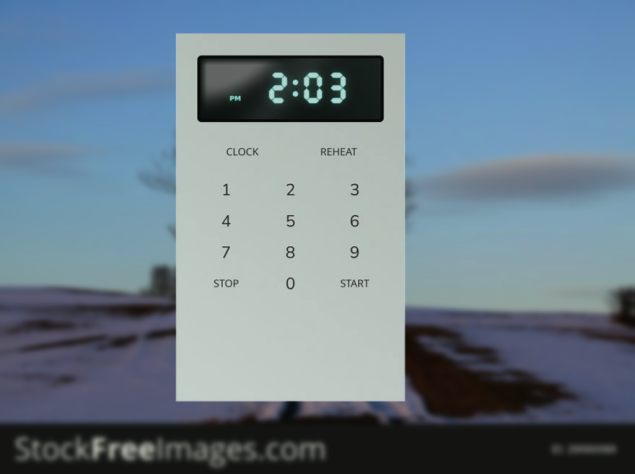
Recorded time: **2:03**
